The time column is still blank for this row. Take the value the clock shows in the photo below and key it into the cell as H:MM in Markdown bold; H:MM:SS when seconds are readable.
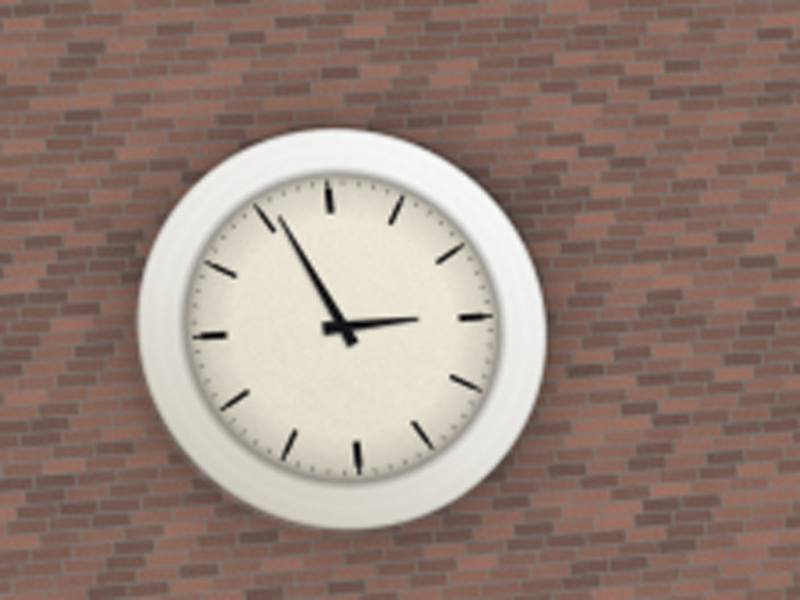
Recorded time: **2:56**
